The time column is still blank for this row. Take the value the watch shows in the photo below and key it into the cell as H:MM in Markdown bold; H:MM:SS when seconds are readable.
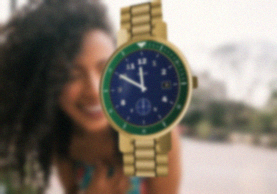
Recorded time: **11:50**
